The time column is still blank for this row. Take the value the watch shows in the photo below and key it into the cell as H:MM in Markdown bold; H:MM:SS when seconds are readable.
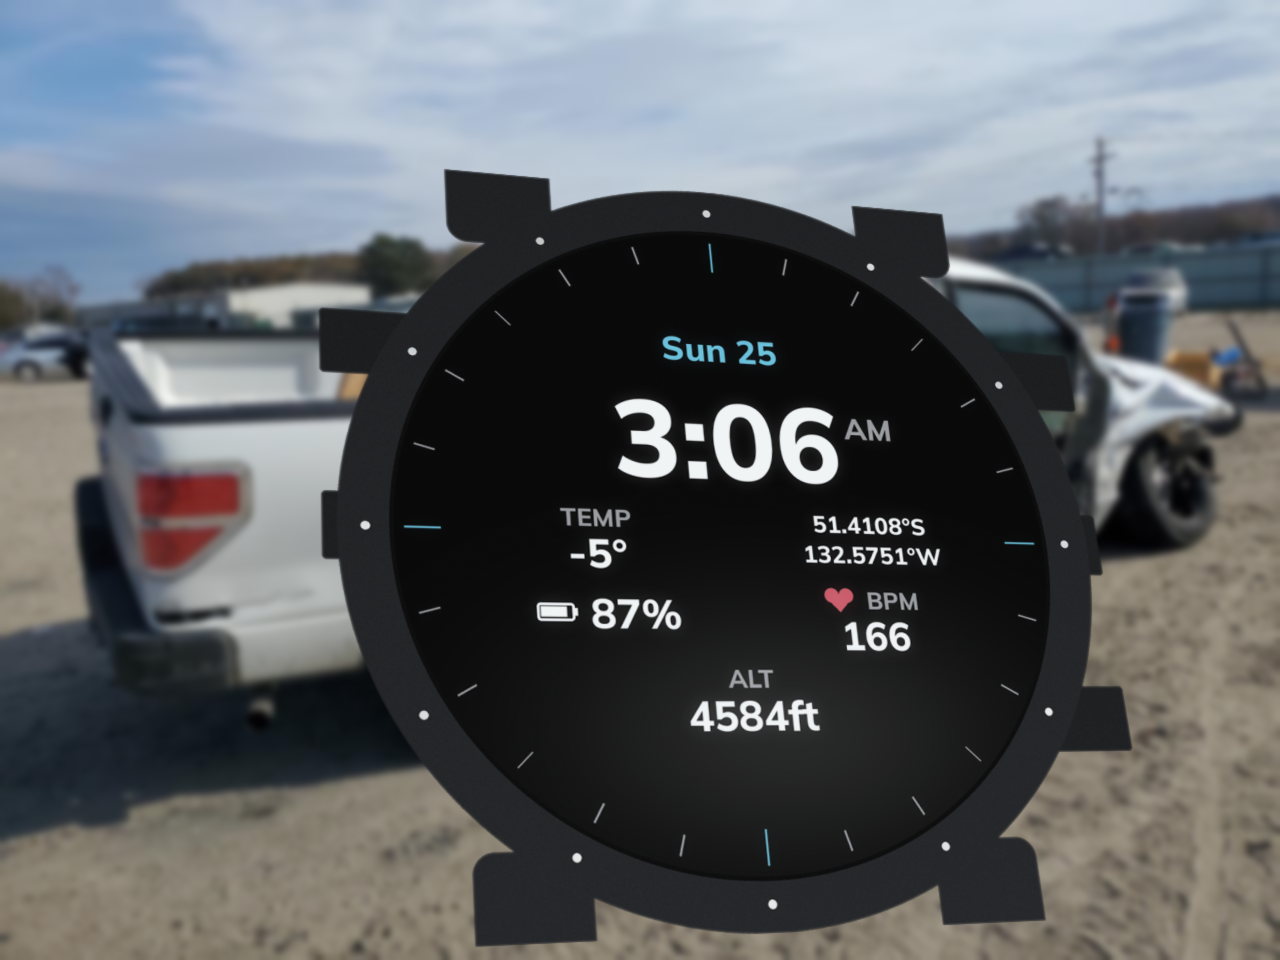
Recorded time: **3:06**
